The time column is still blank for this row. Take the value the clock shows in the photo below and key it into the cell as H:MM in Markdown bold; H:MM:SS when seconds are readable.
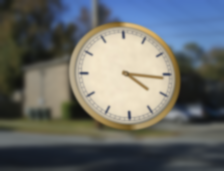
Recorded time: **4:16**
